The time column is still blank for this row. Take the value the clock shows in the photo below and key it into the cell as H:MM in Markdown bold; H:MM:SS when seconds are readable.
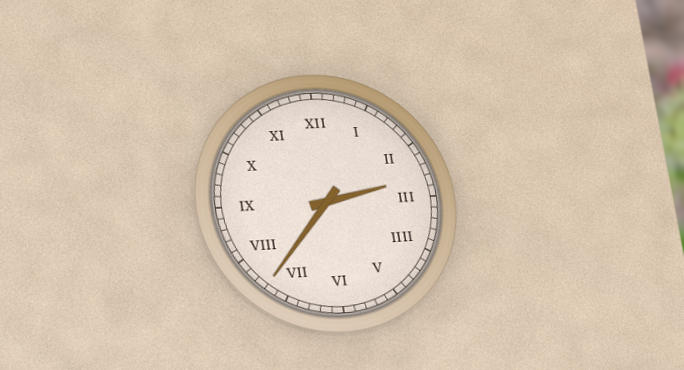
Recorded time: **2:37**
